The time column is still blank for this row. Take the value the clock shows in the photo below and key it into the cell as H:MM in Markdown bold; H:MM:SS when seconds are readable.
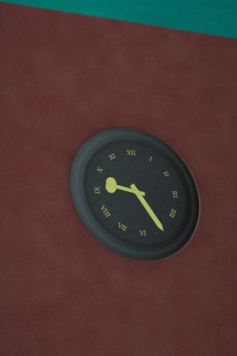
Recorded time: **9:25**
